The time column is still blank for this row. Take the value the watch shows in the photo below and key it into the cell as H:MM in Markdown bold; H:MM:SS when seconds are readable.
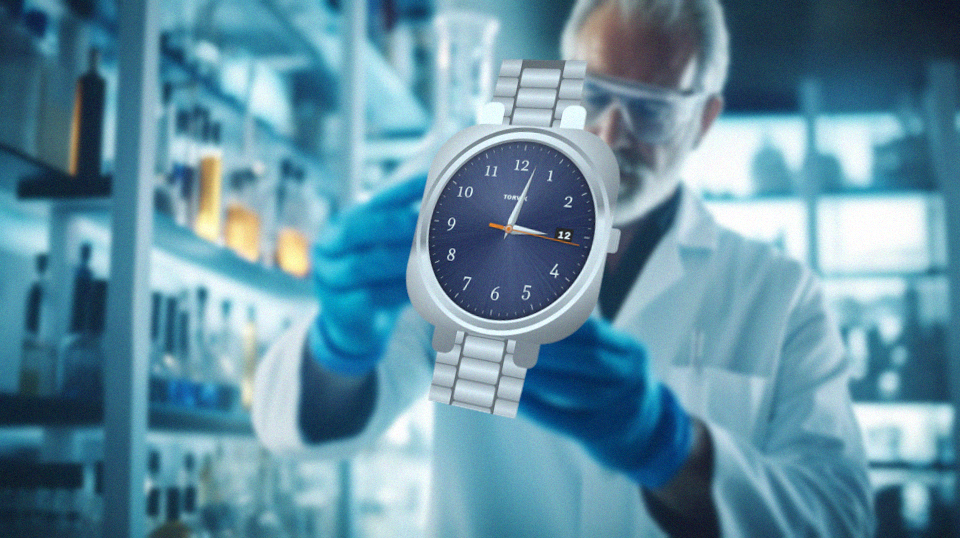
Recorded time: **3:02:16**
